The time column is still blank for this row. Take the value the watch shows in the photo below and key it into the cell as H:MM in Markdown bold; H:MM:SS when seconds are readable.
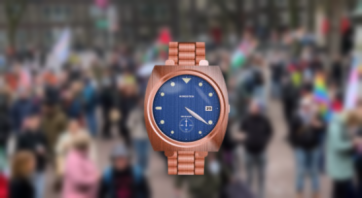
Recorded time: **4:21**
